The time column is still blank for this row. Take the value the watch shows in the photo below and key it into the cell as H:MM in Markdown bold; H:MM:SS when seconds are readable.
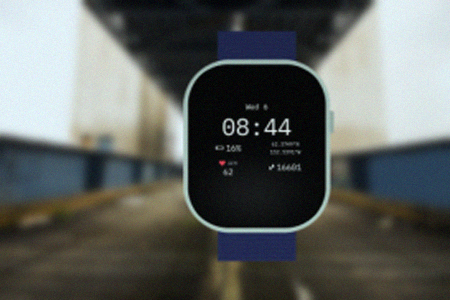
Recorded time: **8:44**
